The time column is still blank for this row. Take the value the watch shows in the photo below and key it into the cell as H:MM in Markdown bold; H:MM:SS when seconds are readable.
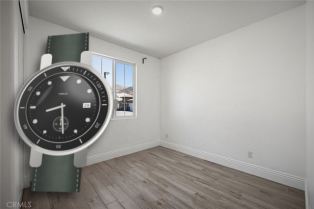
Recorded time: **8:29**
